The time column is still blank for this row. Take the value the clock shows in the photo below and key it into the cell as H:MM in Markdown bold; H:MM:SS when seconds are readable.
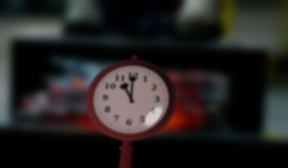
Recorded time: **11:00**
